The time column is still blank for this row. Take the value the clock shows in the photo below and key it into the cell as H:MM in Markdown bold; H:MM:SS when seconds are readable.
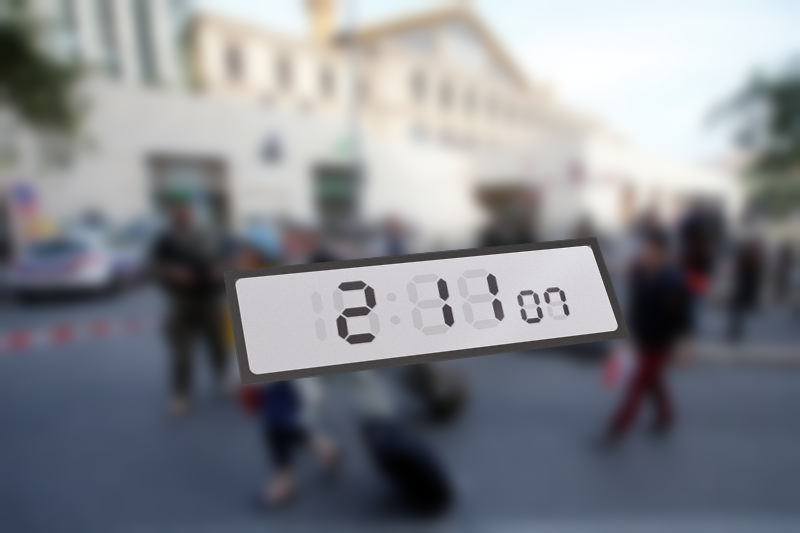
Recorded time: **2:11:07**
